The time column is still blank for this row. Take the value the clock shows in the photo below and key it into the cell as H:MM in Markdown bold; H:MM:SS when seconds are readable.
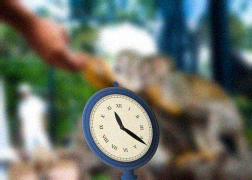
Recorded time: **11:21**
